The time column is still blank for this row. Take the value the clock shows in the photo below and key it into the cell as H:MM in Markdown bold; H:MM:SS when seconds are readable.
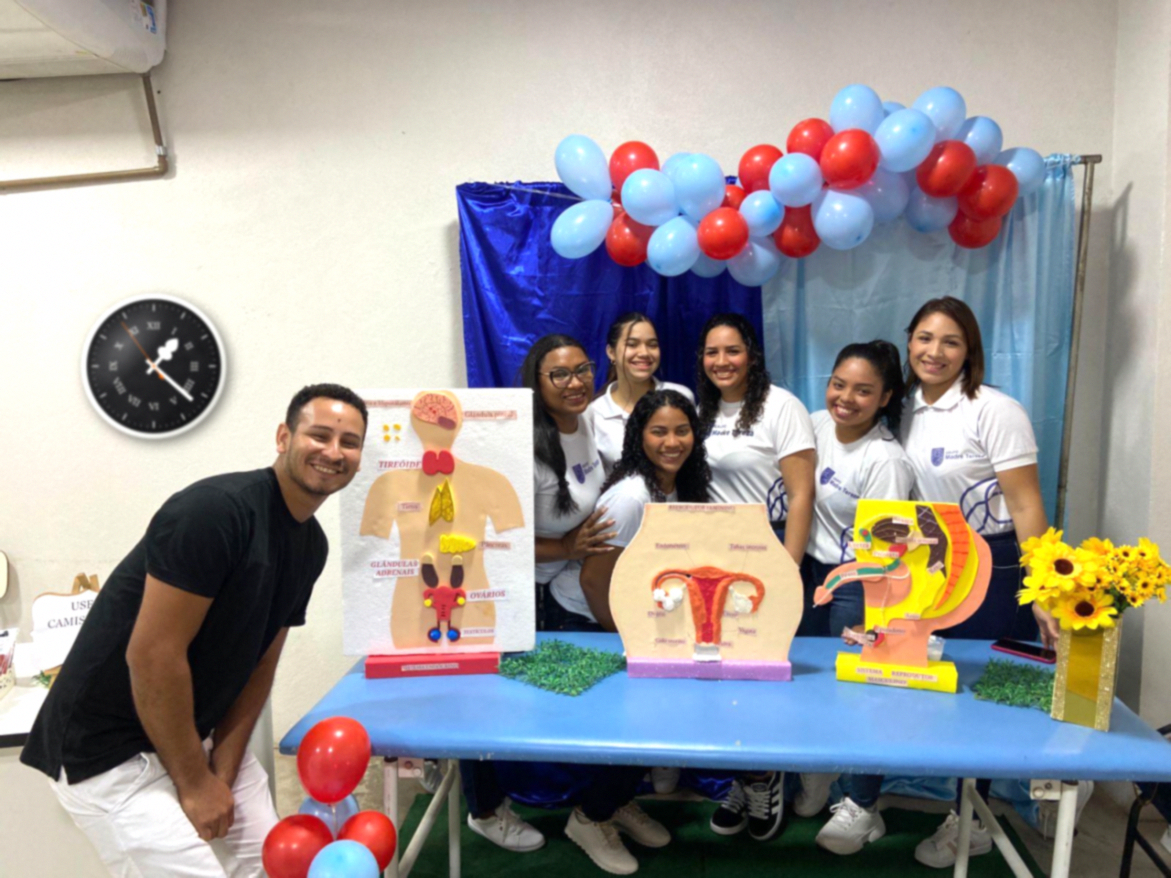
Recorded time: **1:21:54**
